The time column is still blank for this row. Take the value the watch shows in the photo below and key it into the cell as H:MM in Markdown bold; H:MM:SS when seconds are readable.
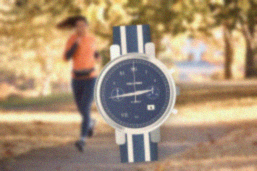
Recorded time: **2:44**
